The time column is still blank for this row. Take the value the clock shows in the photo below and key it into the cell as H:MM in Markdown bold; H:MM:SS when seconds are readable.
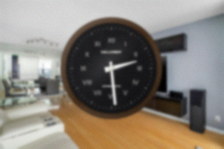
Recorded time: **2:29**
